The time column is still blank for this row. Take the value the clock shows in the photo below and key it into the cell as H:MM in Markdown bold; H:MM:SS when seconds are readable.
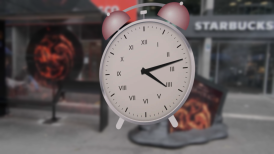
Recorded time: **4:13**
